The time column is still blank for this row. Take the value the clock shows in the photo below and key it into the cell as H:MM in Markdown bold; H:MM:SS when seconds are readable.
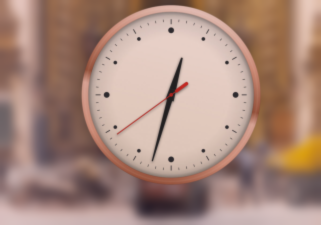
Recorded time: **12:32:39**
